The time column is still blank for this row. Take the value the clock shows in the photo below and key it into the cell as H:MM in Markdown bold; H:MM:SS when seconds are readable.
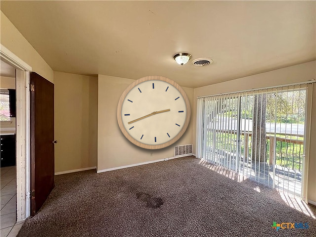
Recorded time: **2:42**
